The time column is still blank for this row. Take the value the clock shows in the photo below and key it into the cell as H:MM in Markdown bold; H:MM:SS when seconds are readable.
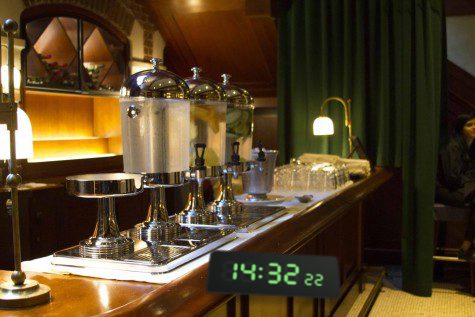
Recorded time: **14:32:22**
